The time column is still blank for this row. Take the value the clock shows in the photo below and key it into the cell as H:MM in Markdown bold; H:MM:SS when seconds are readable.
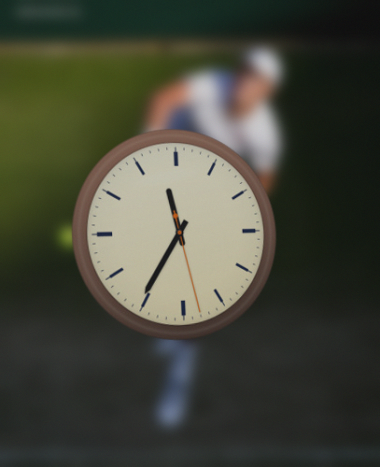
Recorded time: **11:35:28**
